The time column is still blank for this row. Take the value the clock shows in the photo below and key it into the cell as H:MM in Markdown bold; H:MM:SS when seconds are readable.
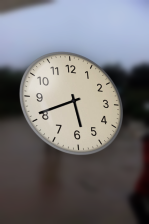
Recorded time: **5:41**
